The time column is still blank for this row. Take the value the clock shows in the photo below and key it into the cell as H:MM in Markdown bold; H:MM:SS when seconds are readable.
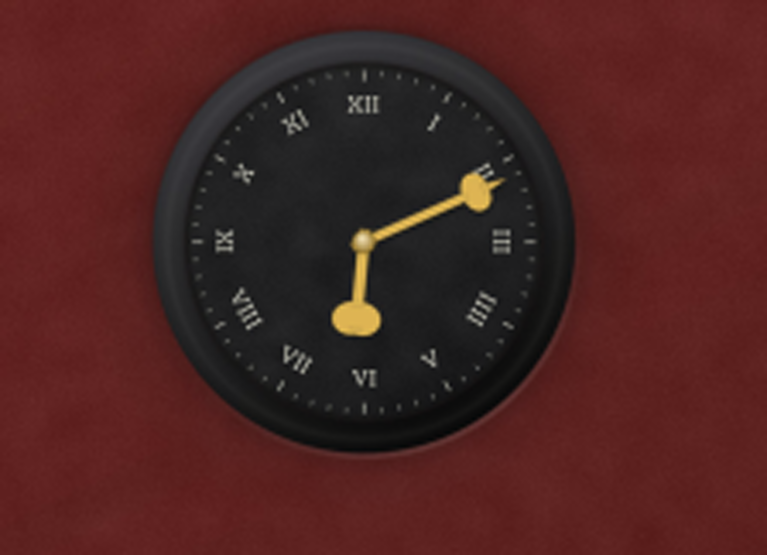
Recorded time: **6:11**
